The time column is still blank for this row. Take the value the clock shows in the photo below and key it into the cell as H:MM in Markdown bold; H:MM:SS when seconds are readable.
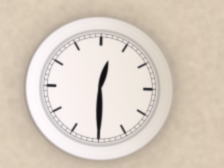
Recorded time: **12:30**
